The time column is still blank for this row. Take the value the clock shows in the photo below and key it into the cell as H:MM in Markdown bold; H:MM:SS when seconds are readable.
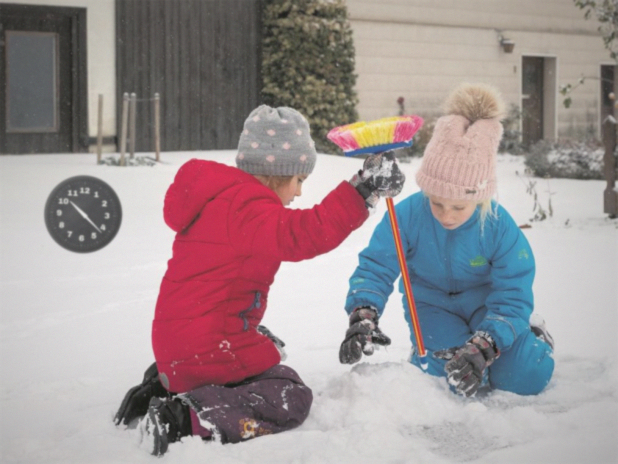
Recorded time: **10:22**
